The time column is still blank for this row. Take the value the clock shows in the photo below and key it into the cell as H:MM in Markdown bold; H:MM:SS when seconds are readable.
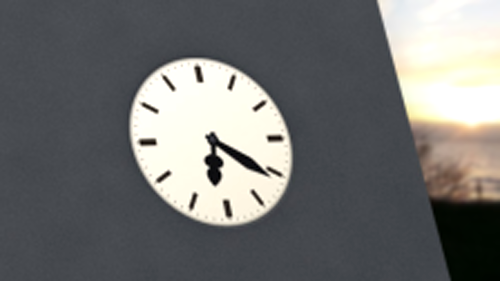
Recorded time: **6:21**
